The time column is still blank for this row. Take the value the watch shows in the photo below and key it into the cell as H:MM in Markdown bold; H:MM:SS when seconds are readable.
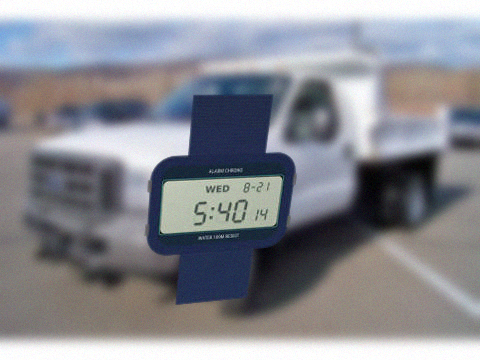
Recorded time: **5:40:14**
